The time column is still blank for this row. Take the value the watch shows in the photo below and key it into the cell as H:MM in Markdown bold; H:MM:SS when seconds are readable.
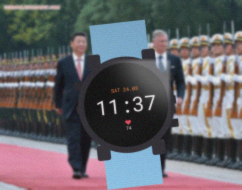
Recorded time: **11:37**
